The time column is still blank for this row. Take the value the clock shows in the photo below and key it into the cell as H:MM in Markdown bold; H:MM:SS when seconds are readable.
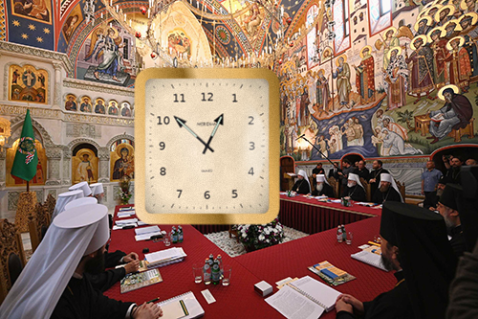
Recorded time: **12:52**
